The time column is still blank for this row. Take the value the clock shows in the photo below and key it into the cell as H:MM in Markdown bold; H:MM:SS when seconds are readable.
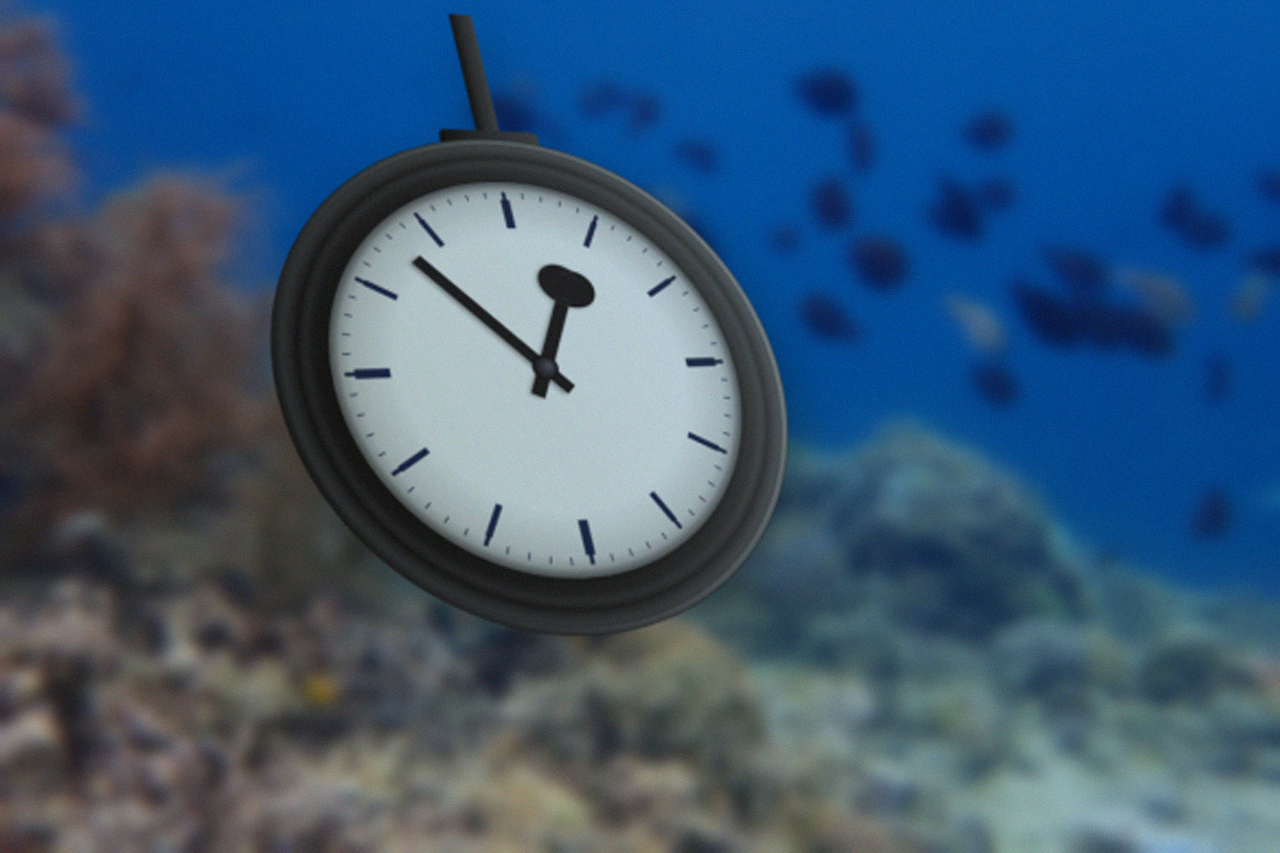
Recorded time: **12:53**
